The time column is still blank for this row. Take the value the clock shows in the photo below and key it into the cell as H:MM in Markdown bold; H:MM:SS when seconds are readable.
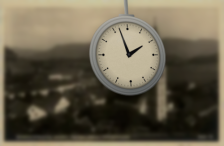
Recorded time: **1:57**
